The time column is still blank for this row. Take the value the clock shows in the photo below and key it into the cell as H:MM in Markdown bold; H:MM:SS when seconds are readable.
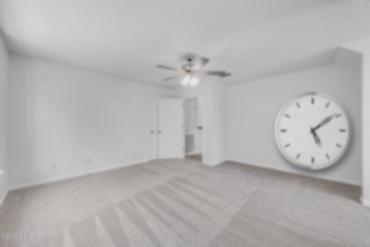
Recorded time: **5:09**
